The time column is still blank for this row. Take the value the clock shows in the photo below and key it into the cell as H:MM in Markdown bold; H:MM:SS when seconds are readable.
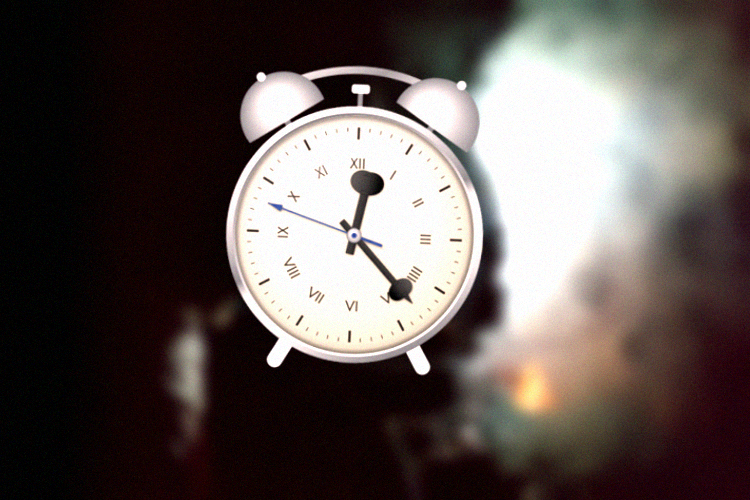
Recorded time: **12:22:48**
